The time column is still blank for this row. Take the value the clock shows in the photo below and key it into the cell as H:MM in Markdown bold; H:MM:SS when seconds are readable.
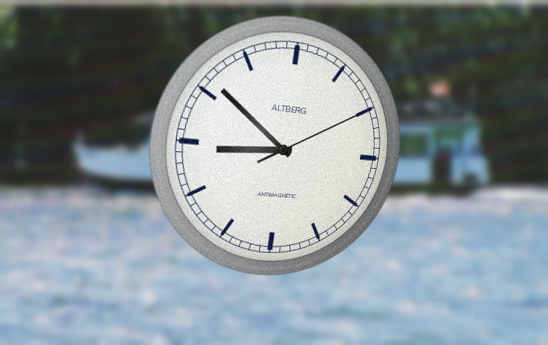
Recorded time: **8:51:10**
